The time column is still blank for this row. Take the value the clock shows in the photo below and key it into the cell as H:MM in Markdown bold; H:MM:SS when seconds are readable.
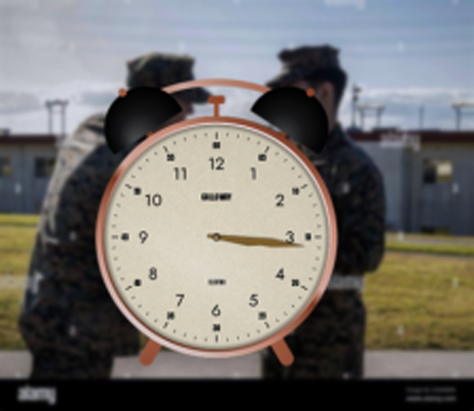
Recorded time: **3:16**
